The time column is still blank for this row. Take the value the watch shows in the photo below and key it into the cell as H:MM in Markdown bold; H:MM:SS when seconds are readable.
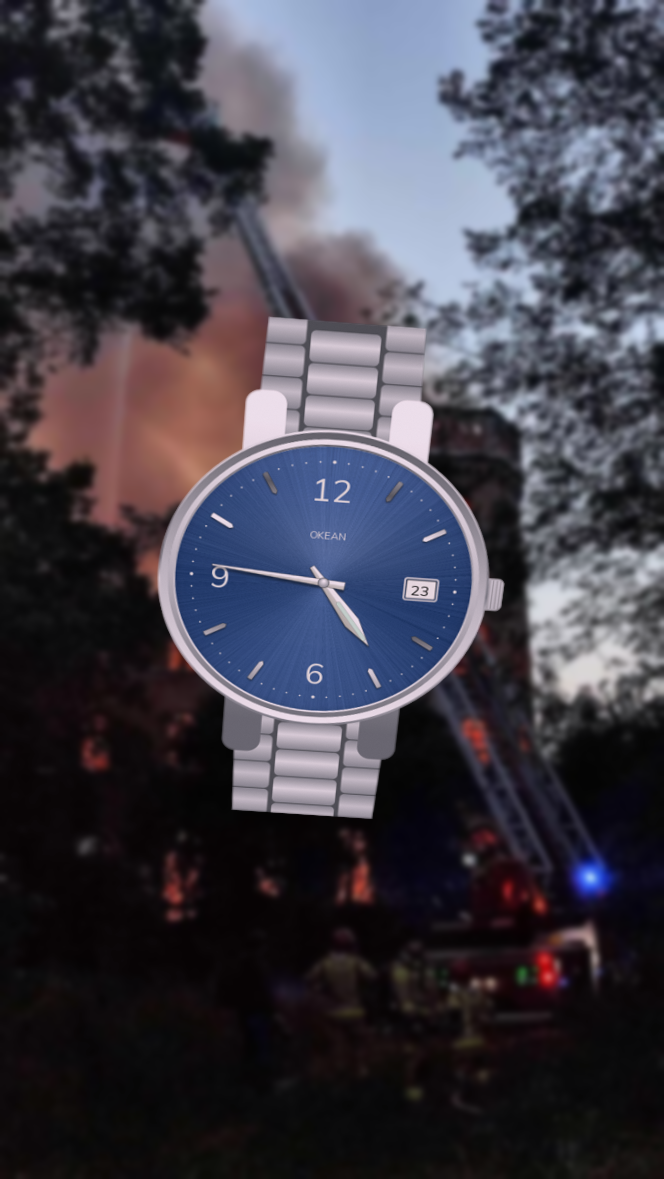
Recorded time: **4:46**
